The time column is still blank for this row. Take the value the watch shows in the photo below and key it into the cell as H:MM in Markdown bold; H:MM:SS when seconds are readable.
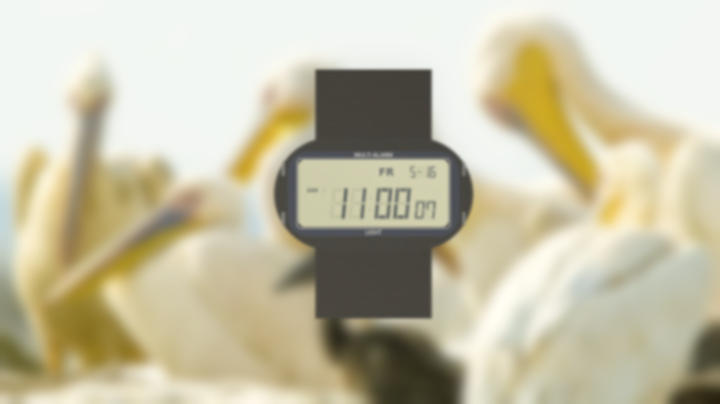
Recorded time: **11:00:07**
